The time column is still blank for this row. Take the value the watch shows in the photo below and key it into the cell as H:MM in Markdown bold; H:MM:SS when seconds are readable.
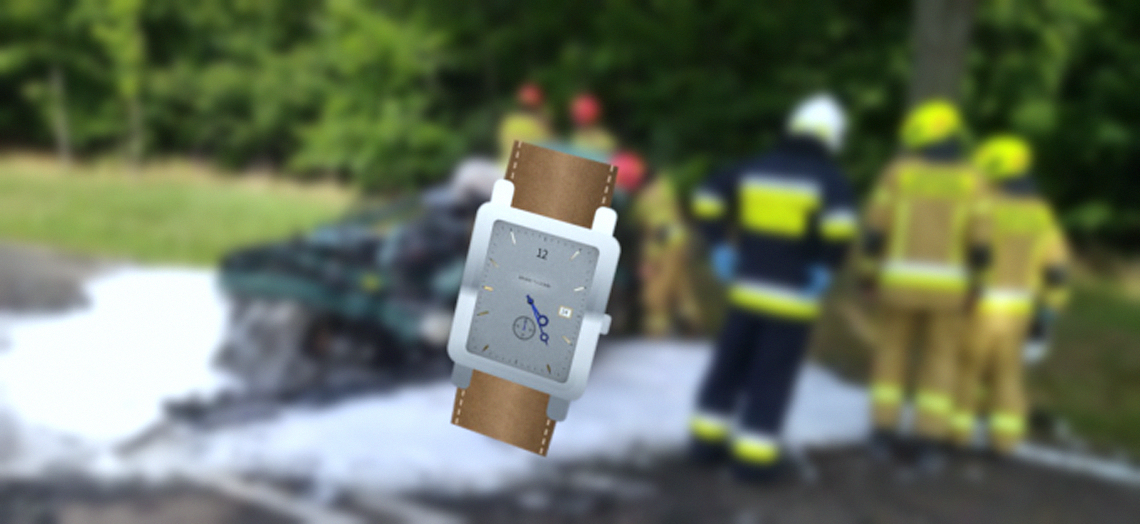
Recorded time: **4:24**
